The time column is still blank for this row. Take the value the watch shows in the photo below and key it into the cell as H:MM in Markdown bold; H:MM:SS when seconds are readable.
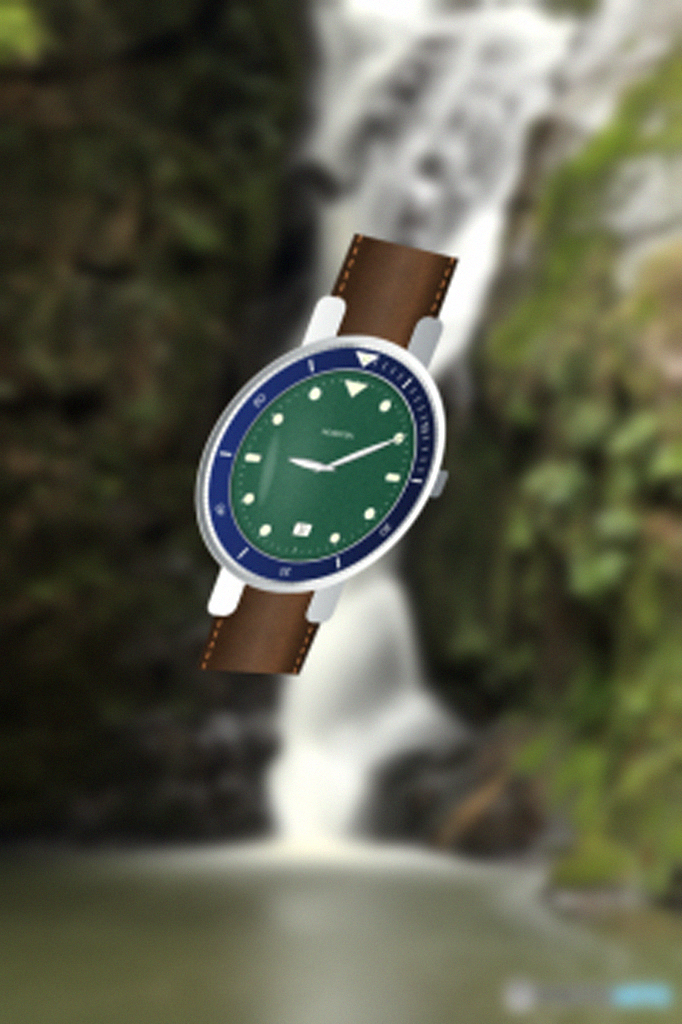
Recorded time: **9:10**
